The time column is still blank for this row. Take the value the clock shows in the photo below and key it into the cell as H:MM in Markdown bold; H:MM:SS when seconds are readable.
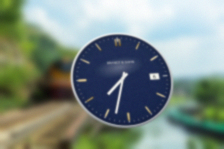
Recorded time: **7:33**
